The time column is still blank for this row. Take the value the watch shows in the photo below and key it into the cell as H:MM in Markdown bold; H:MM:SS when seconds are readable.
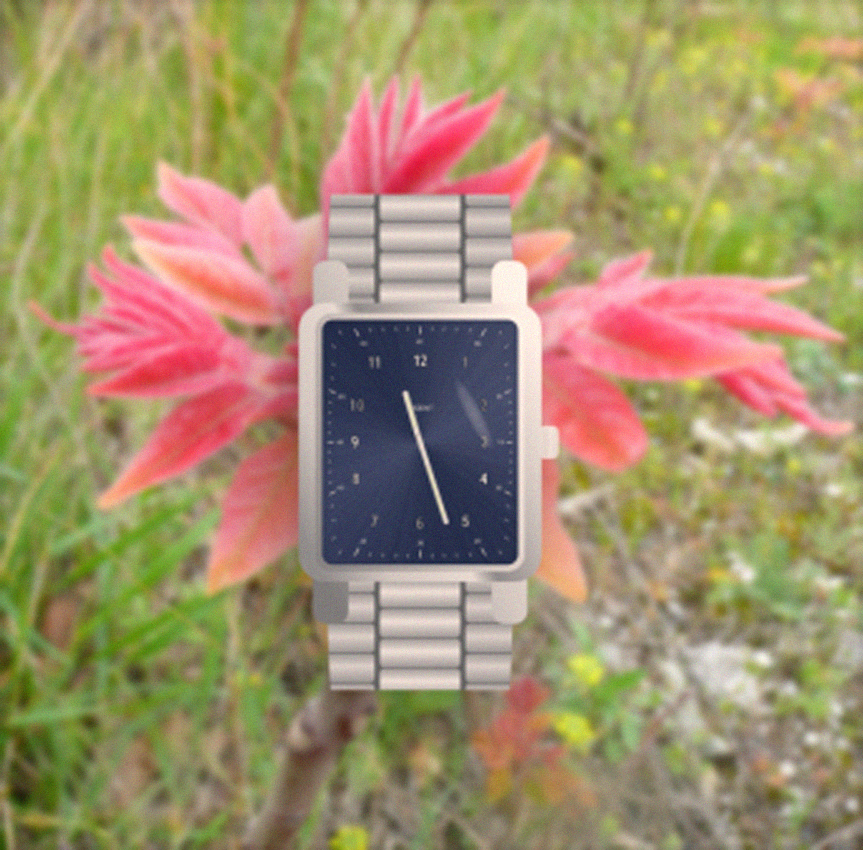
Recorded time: **11:27**
